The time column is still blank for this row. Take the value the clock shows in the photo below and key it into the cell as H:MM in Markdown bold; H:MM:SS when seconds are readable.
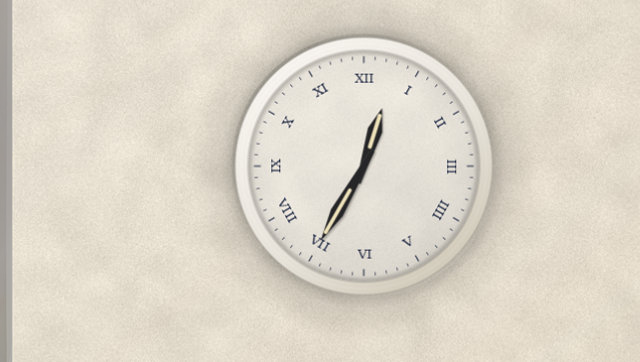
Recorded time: **12:35**
